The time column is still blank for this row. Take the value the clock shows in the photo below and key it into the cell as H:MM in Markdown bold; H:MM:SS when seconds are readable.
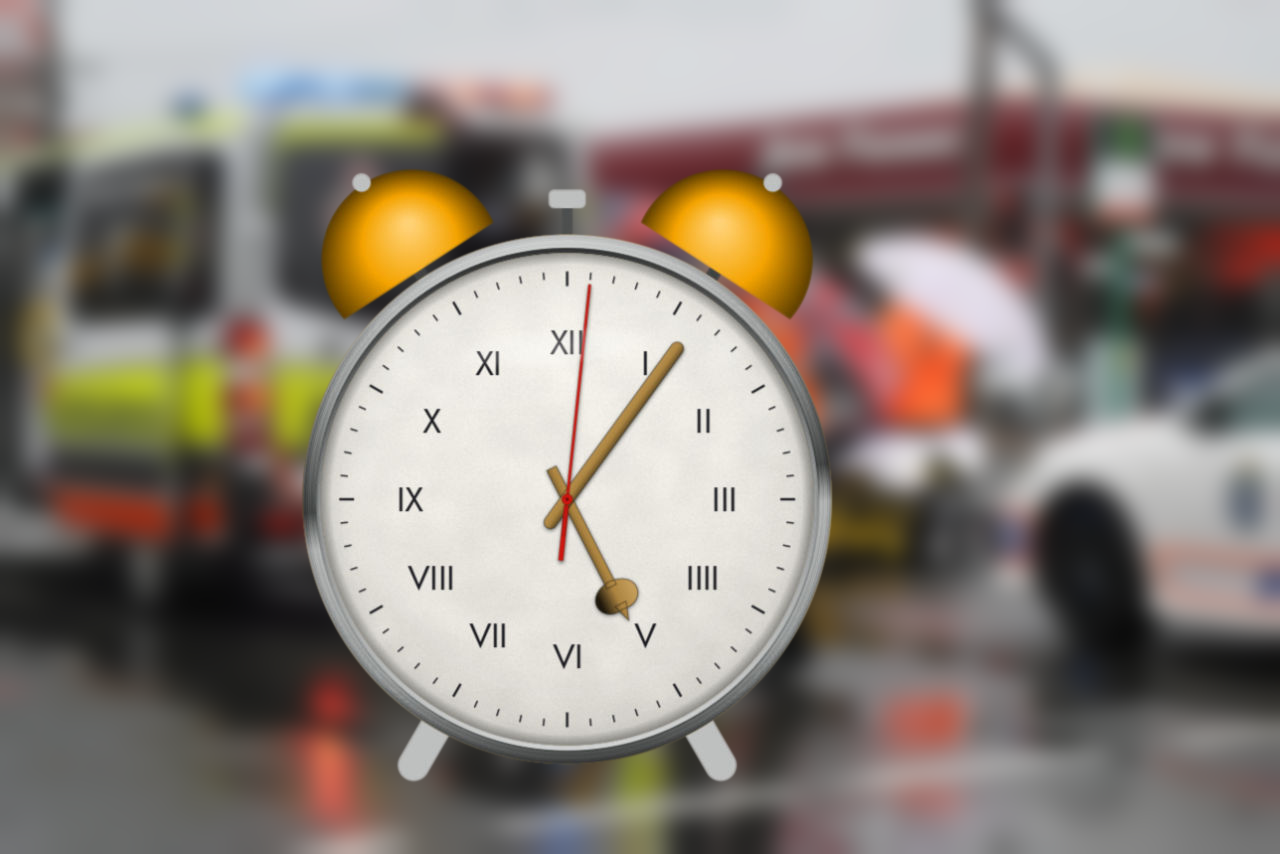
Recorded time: **5:06:01**
